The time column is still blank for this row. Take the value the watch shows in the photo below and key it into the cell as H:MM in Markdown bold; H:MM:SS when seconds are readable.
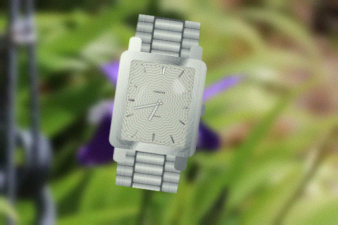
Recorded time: **6:42**
